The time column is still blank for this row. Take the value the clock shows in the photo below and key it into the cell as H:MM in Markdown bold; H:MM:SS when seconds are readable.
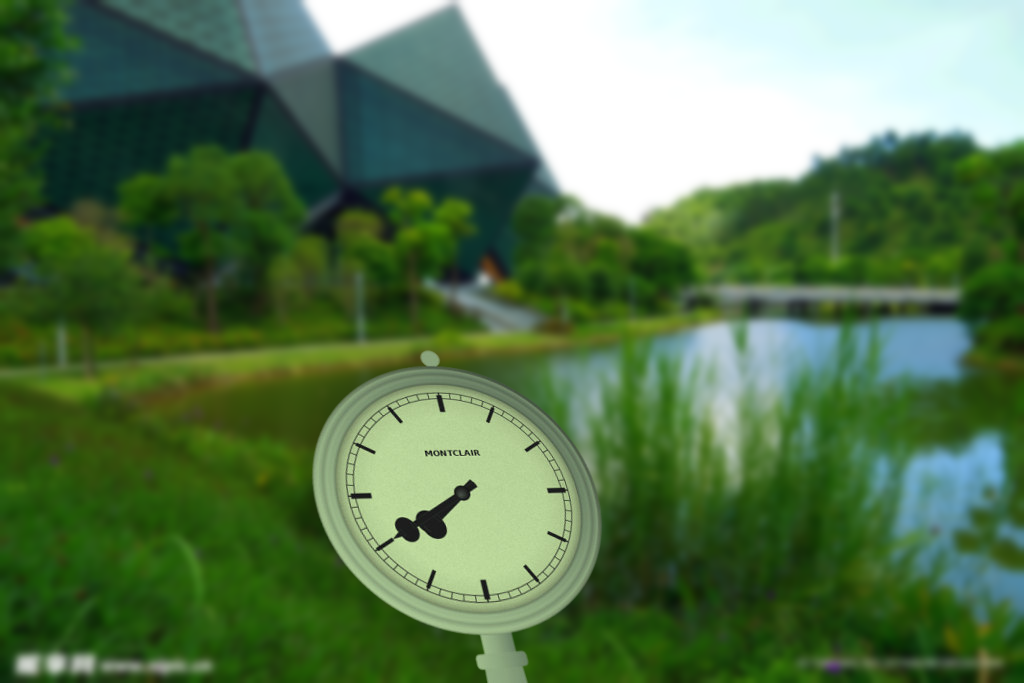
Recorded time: **7:40**
